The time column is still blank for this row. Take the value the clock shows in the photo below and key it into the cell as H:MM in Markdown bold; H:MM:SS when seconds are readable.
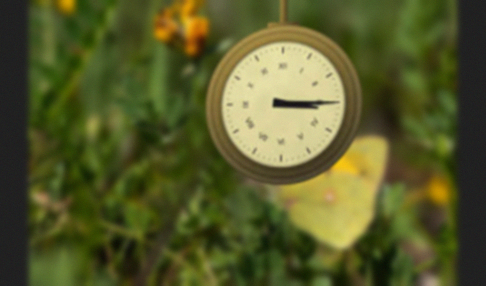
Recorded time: **3:15**
